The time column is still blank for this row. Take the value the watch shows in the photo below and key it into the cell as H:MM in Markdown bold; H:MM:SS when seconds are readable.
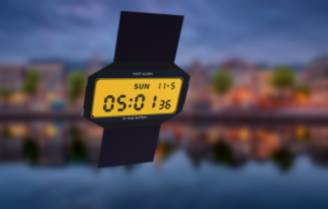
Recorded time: **5:01:36**
